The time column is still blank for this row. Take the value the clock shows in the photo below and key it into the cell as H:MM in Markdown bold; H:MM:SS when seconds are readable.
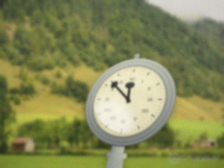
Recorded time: **11:52**
